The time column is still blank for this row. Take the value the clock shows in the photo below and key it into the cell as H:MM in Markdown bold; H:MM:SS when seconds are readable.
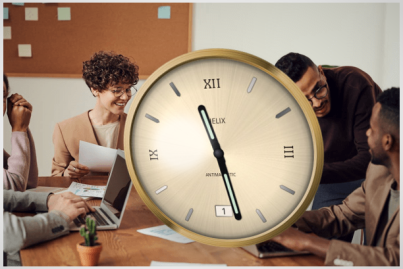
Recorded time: **11:28**
